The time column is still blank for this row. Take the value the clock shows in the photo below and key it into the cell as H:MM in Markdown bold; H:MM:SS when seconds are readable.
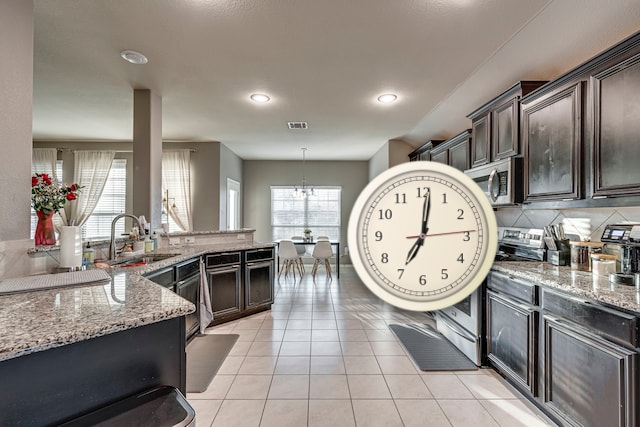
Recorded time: **7:01:14**
